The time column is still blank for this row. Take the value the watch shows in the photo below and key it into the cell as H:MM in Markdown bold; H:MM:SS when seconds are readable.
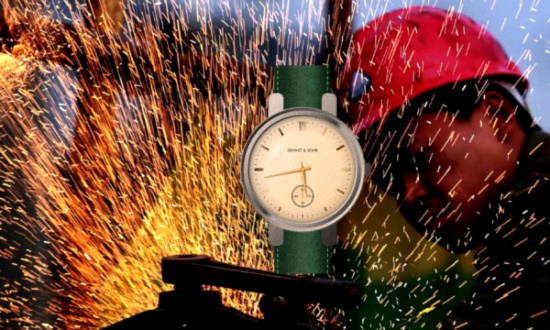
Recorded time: **5:43**
